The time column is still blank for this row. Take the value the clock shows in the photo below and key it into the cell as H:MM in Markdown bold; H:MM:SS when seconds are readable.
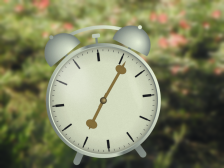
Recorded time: **7:06**
